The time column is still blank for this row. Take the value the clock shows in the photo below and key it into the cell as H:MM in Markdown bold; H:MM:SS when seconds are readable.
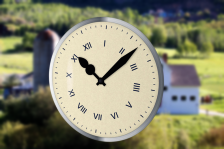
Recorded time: **11:12**
